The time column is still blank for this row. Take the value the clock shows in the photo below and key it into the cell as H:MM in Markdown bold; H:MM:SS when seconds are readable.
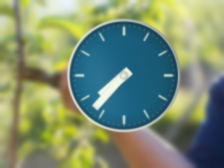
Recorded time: **7:37**
